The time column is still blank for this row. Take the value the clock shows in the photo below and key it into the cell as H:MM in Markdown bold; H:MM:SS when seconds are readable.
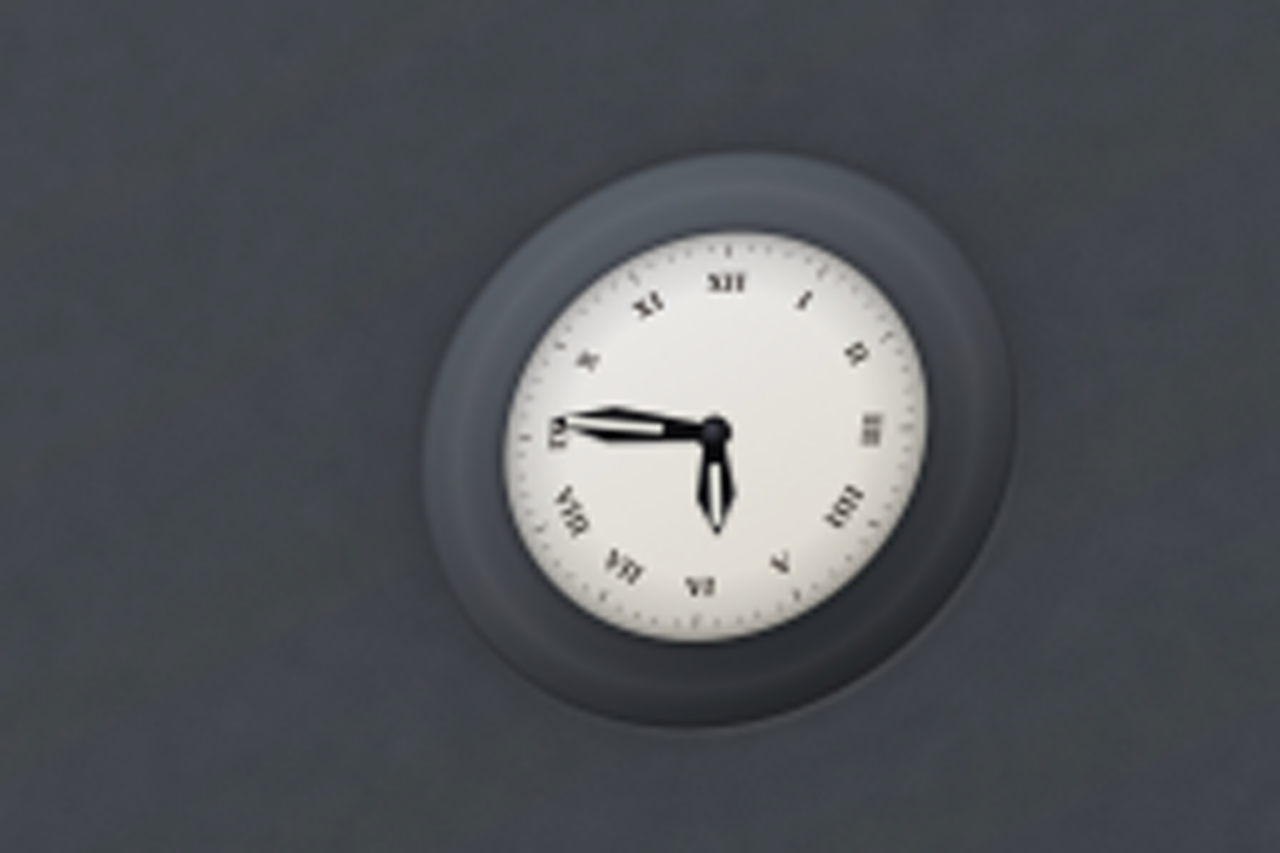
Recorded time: **5:46**
